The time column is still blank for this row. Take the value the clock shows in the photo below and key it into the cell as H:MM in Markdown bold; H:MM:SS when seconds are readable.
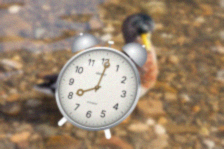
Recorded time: **8:01**
